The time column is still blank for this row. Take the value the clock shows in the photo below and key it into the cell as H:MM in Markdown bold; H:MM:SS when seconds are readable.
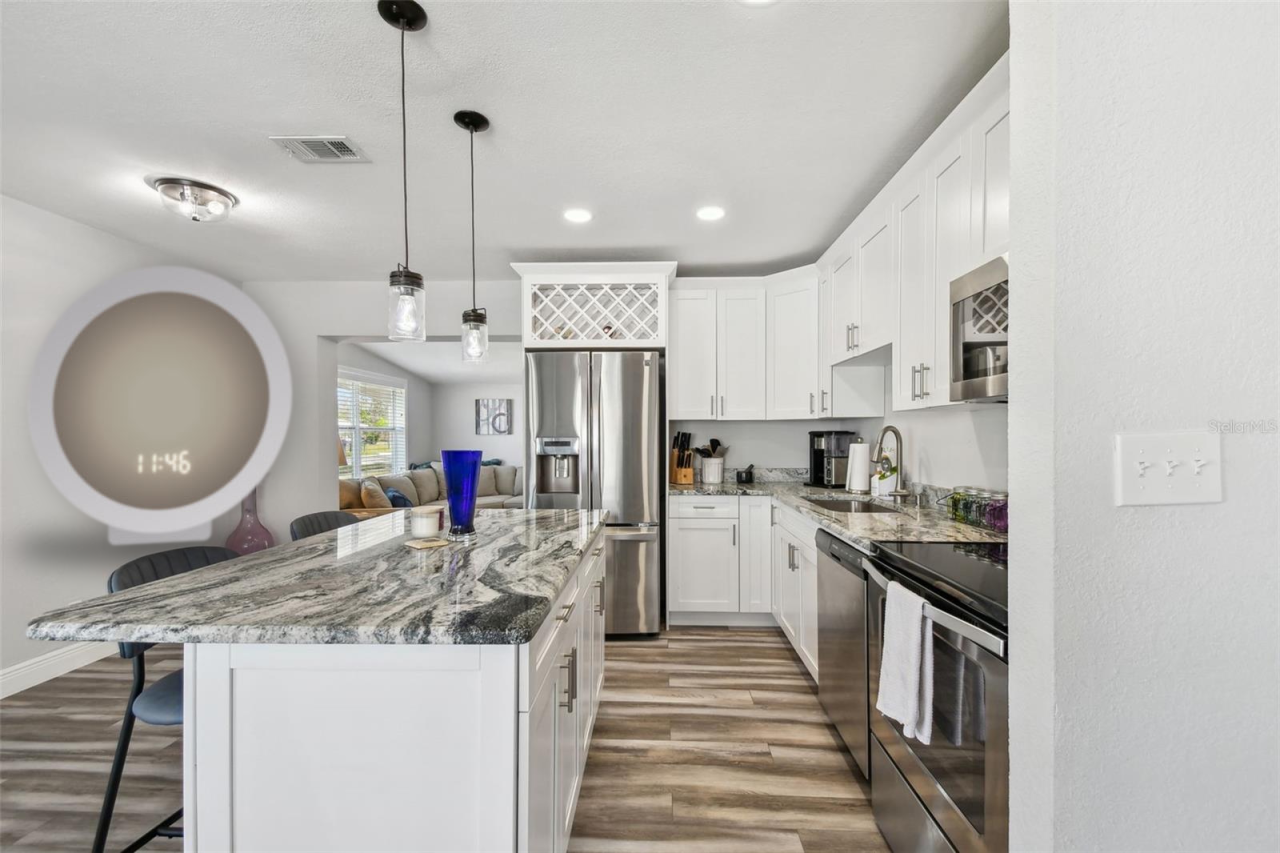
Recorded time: **11:46**
